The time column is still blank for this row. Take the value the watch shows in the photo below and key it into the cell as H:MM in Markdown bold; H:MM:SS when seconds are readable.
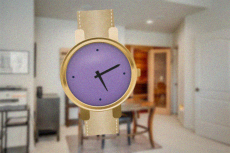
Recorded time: **5:11**
